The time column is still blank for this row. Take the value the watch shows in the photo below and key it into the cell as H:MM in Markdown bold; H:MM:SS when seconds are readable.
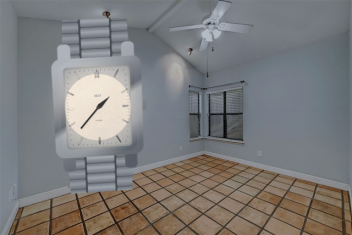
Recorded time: **1:37**
